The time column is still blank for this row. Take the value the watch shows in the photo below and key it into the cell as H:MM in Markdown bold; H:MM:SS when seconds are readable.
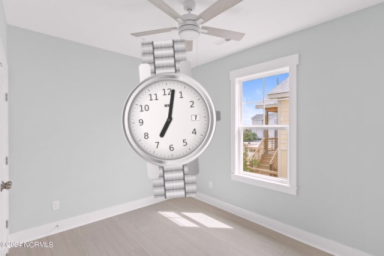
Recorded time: **7:02**
